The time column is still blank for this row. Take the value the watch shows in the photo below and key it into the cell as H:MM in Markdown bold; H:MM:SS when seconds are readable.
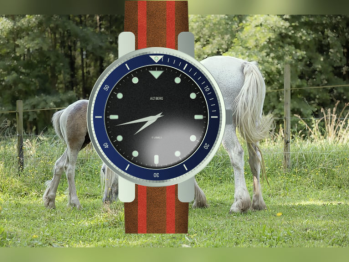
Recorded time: **7:43**
